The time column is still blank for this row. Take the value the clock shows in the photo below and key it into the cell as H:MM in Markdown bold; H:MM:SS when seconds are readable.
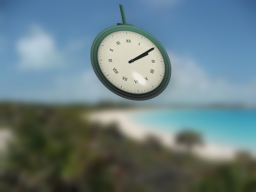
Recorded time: **2:10**
